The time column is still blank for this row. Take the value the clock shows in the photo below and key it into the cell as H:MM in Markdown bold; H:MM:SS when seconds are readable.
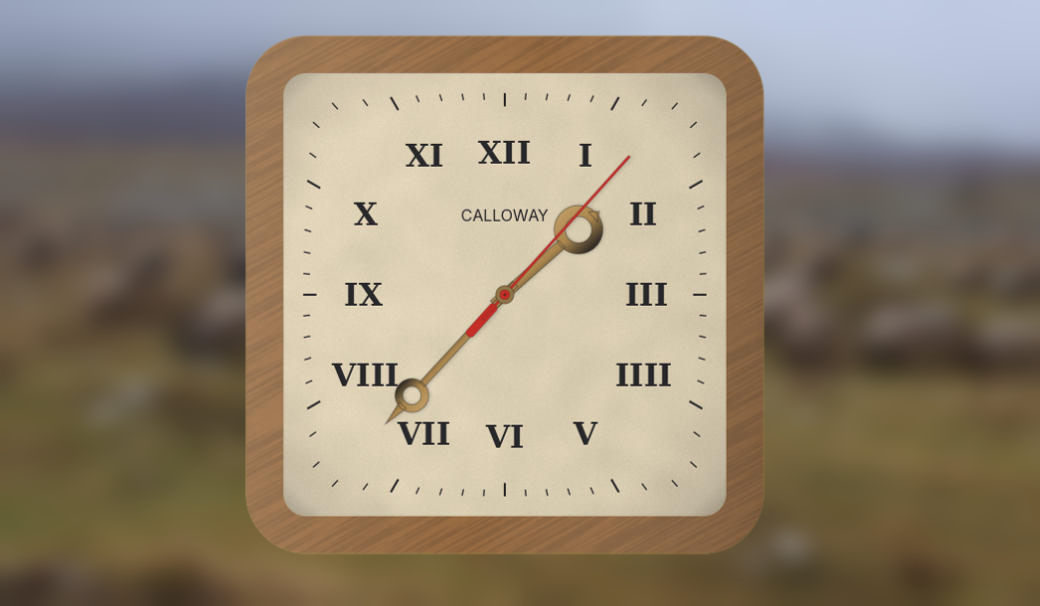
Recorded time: **1:37:07**
